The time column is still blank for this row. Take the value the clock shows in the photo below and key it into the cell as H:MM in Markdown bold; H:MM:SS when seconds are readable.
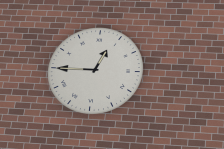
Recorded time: **12:45**
